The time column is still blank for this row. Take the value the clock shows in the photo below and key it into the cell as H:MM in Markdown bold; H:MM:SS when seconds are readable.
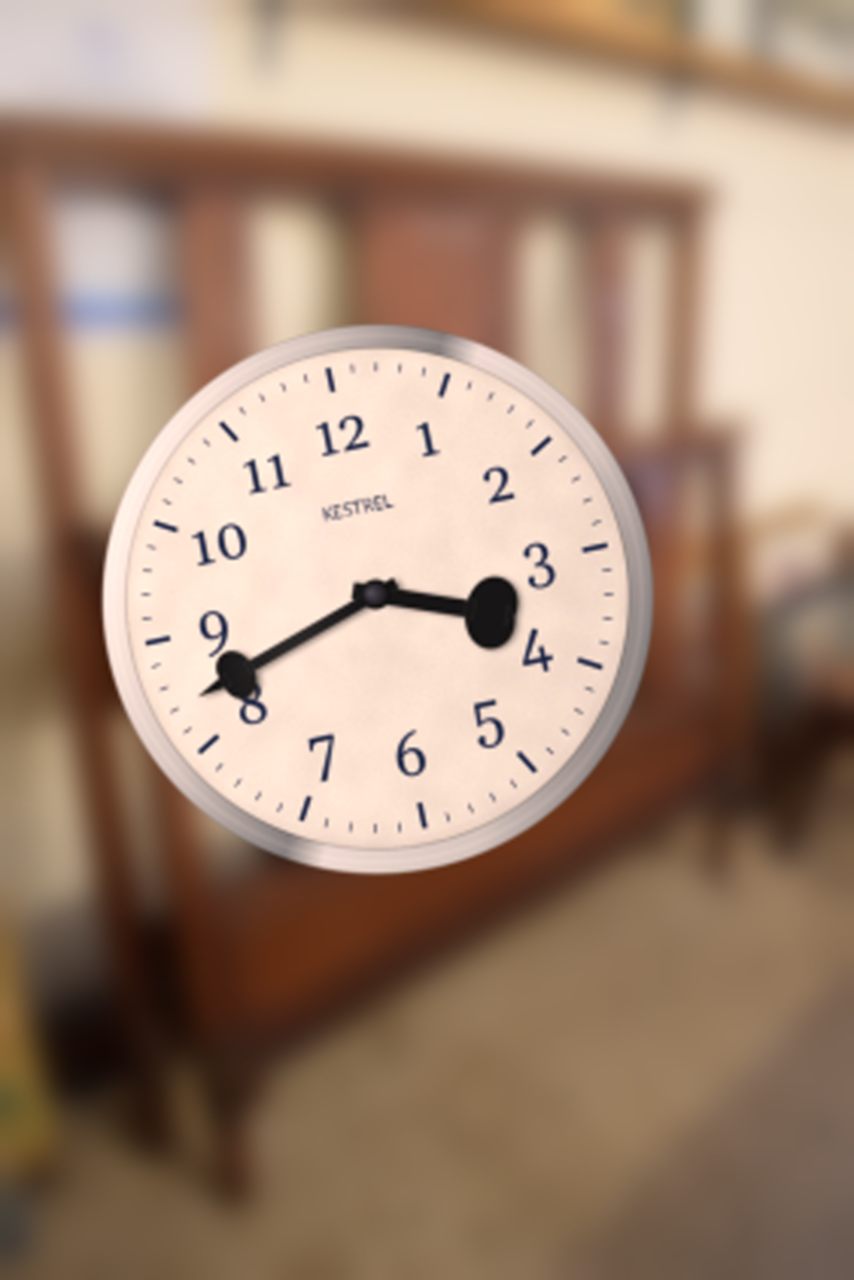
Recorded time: **3:42**
